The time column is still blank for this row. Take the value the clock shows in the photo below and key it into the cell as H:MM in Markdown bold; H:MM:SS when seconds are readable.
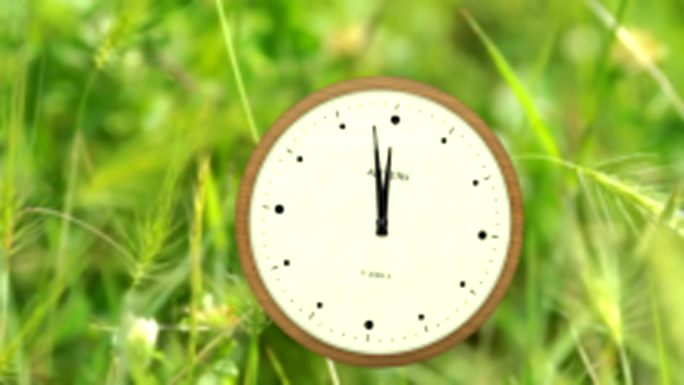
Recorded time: **11:58**
